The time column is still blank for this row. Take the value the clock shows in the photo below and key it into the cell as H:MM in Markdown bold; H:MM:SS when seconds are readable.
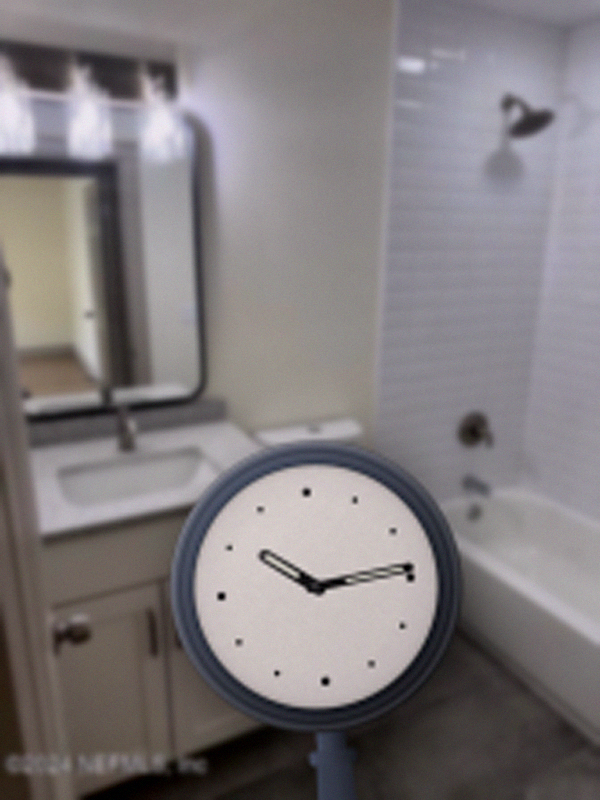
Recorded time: **10:14**
